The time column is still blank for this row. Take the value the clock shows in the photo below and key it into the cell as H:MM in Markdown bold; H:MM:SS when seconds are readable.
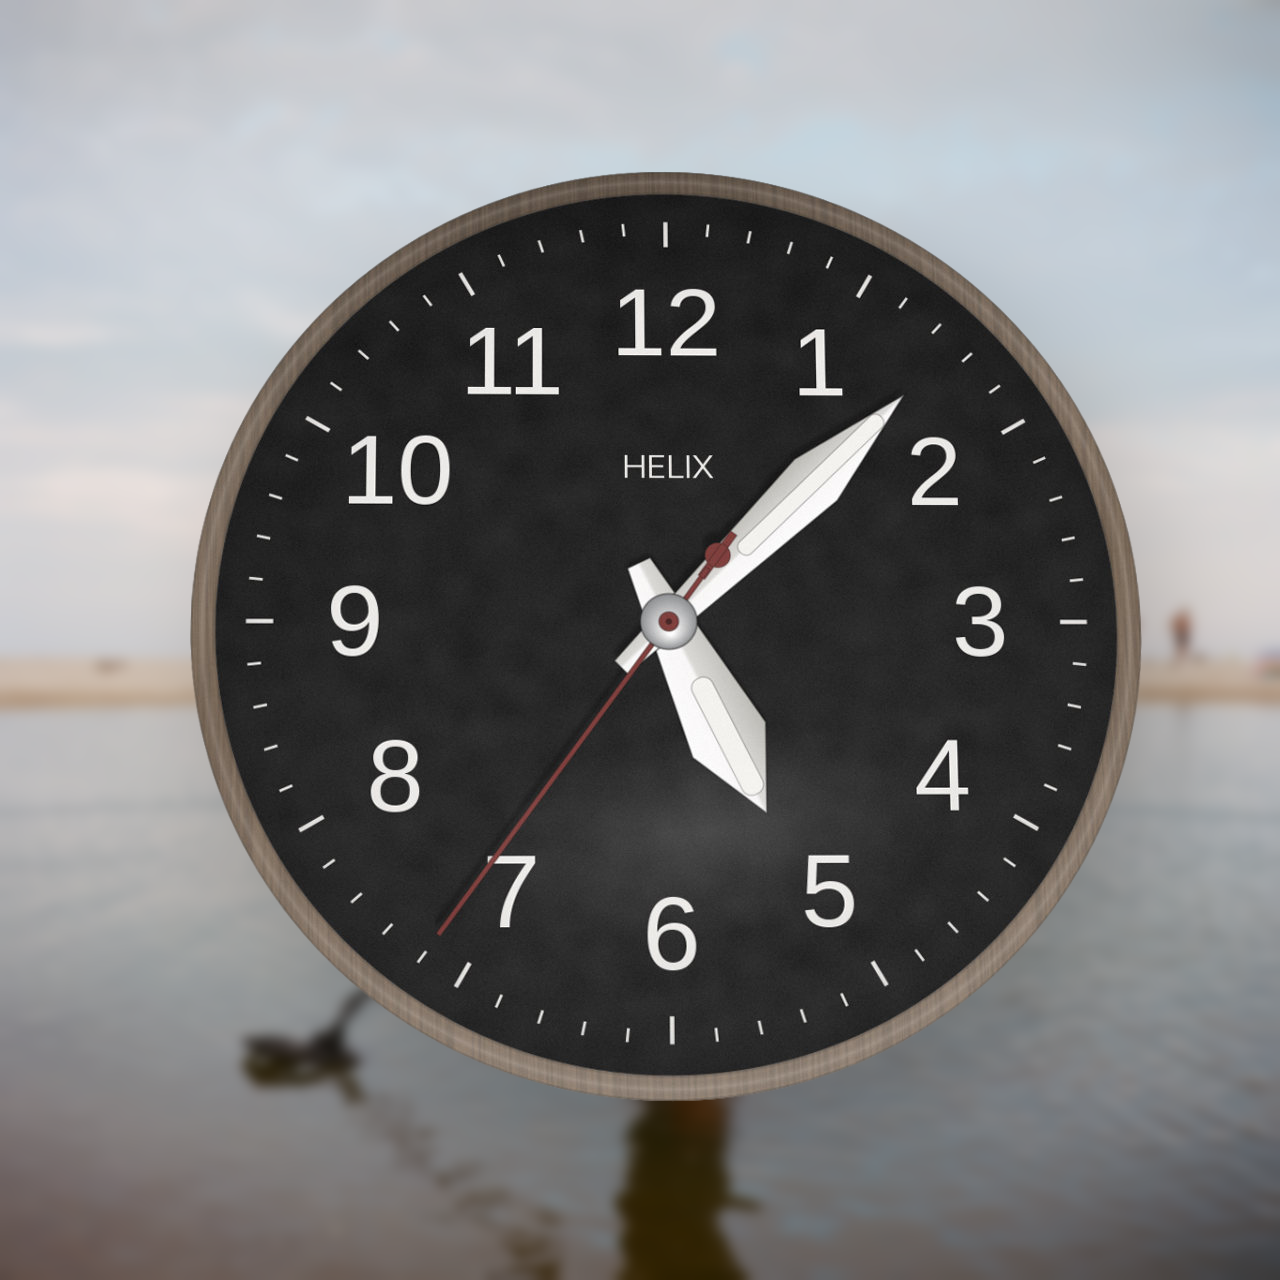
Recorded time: **5:07:36**
